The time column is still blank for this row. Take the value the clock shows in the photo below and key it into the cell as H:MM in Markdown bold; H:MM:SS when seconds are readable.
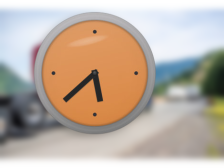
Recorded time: **5:38**
